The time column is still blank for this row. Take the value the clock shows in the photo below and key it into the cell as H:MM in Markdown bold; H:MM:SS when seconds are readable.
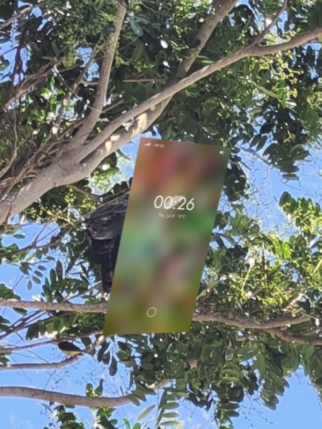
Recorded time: **0:26**
